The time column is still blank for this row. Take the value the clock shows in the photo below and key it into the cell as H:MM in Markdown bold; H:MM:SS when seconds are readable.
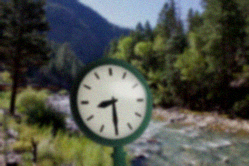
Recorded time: **8:30**
